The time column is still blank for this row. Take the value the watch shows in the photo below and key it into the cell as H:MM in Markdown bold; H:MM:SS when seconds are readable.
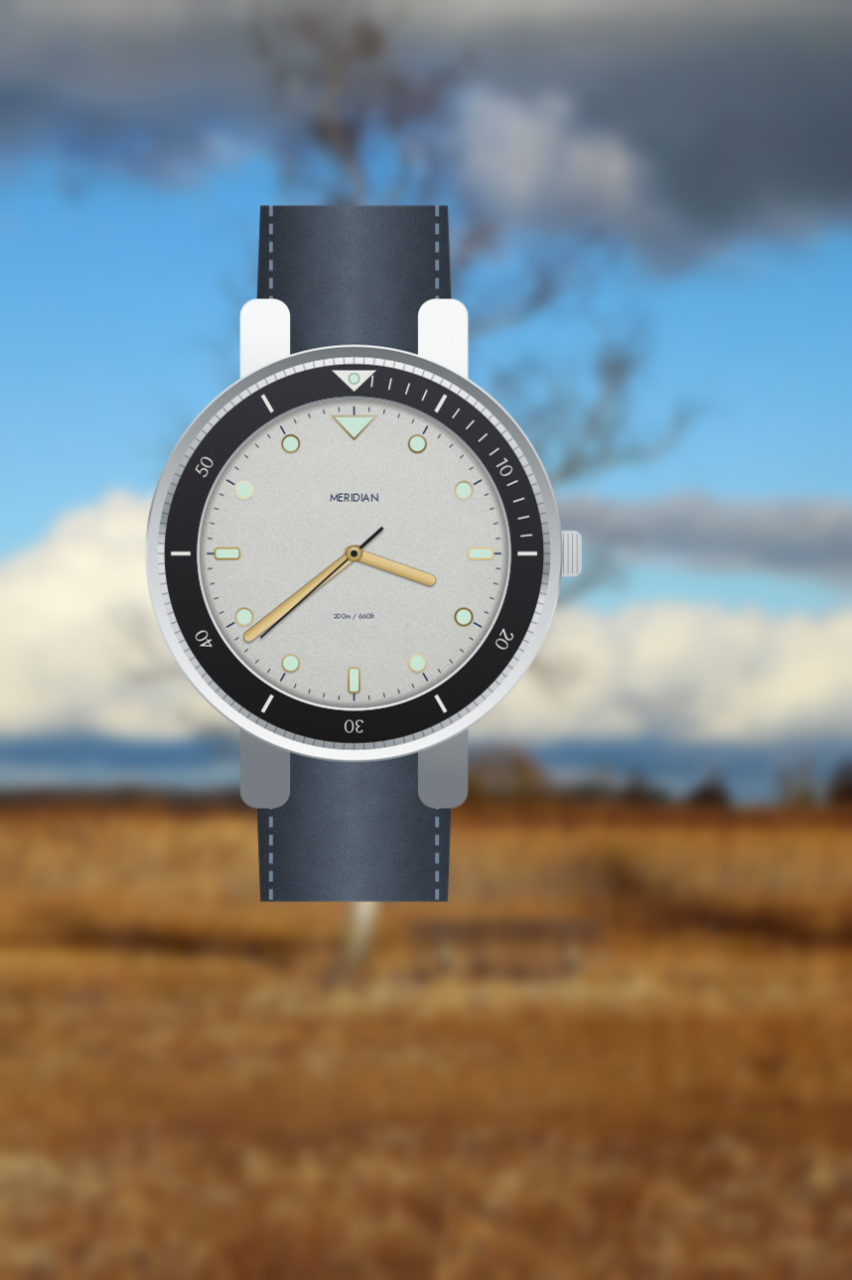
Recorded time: **3:38:38**
